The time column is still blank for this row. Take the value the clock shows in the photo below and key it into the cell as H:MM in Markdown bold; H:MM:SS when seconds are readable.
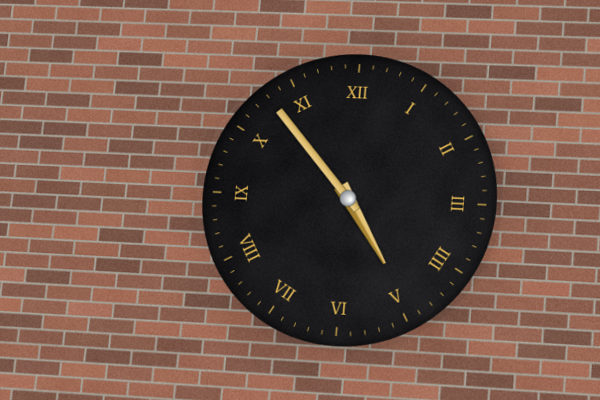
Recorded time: **4:53**
